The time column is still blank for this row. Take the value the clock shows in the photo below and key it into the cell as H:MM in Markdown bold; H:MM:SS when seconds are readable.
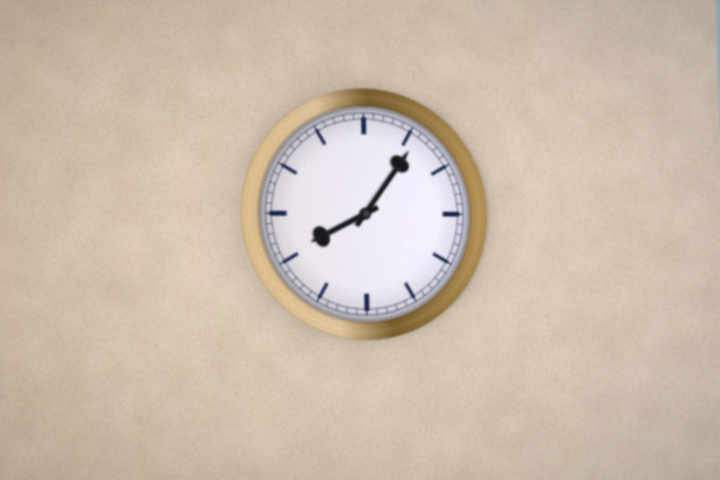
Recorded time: **8:06**
